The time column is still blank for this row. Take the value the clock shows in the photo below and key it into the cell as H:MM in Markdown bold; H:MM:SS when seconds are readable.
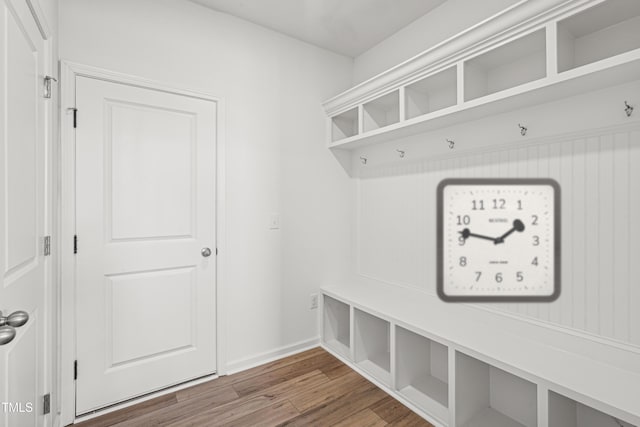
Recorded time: **1:47**
